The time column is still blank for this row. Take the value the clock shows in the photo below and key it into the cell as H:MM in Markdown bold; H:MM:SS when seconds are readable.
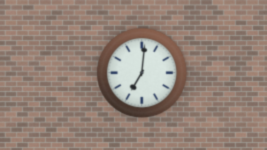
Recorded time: **7:01**
